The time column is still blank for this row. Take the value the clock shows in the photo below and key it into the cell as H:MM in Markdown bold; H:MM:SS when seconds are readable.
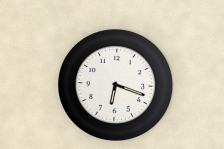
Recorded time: **6:18**
